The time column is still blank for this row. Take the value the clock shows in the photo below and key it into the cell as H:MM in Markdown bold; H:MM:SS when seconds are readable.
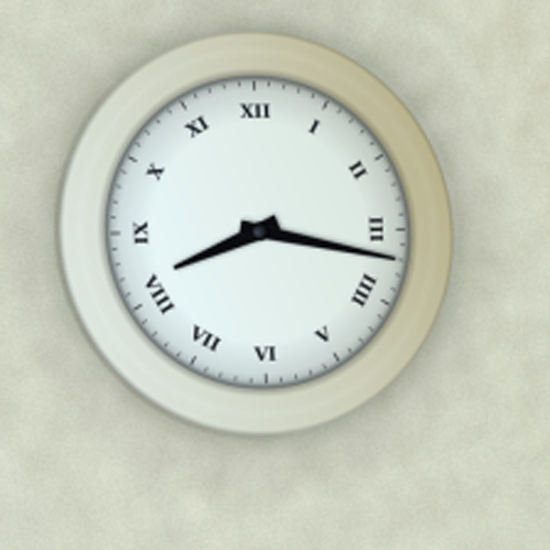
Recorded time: **8:17**
